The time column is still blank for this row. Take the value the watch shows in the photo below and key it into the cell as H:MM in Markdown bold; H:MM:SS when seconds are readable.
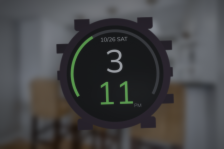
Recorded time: **3:11**
